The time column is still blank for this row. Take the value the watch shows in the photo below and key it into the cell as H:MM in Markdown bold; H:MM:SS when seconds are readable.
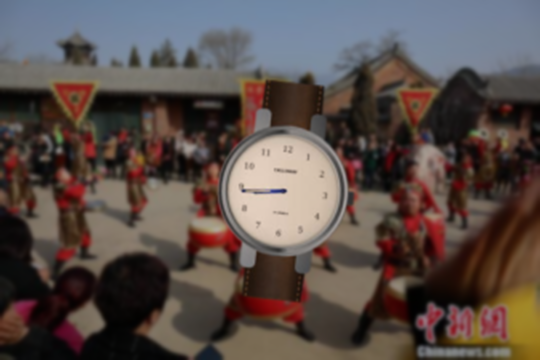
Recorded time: **8:44**
